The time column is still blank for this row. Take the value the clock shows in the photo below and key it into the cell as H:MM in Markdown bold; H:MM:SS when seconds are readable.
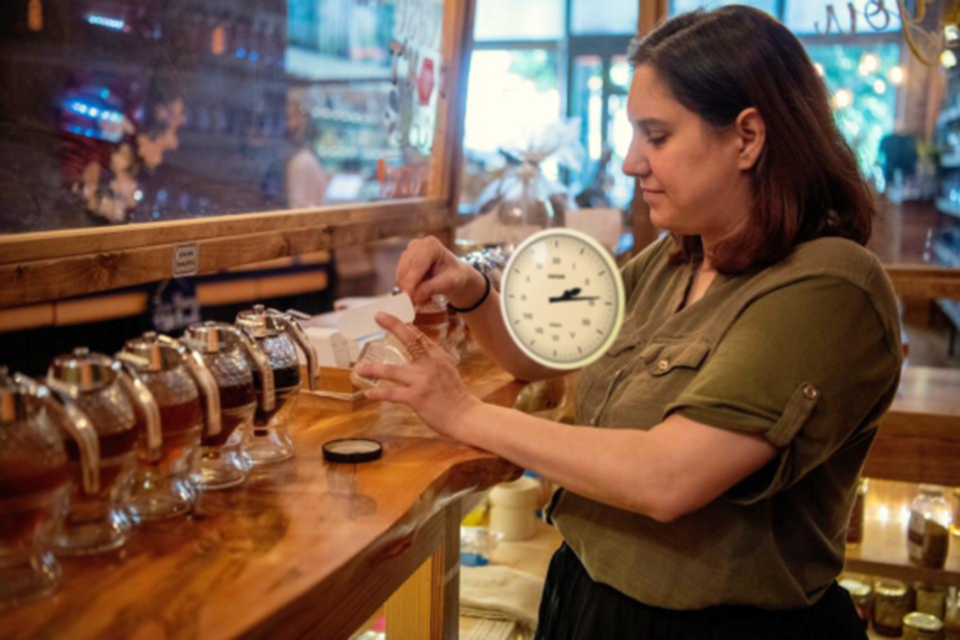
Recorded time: **2:14**
